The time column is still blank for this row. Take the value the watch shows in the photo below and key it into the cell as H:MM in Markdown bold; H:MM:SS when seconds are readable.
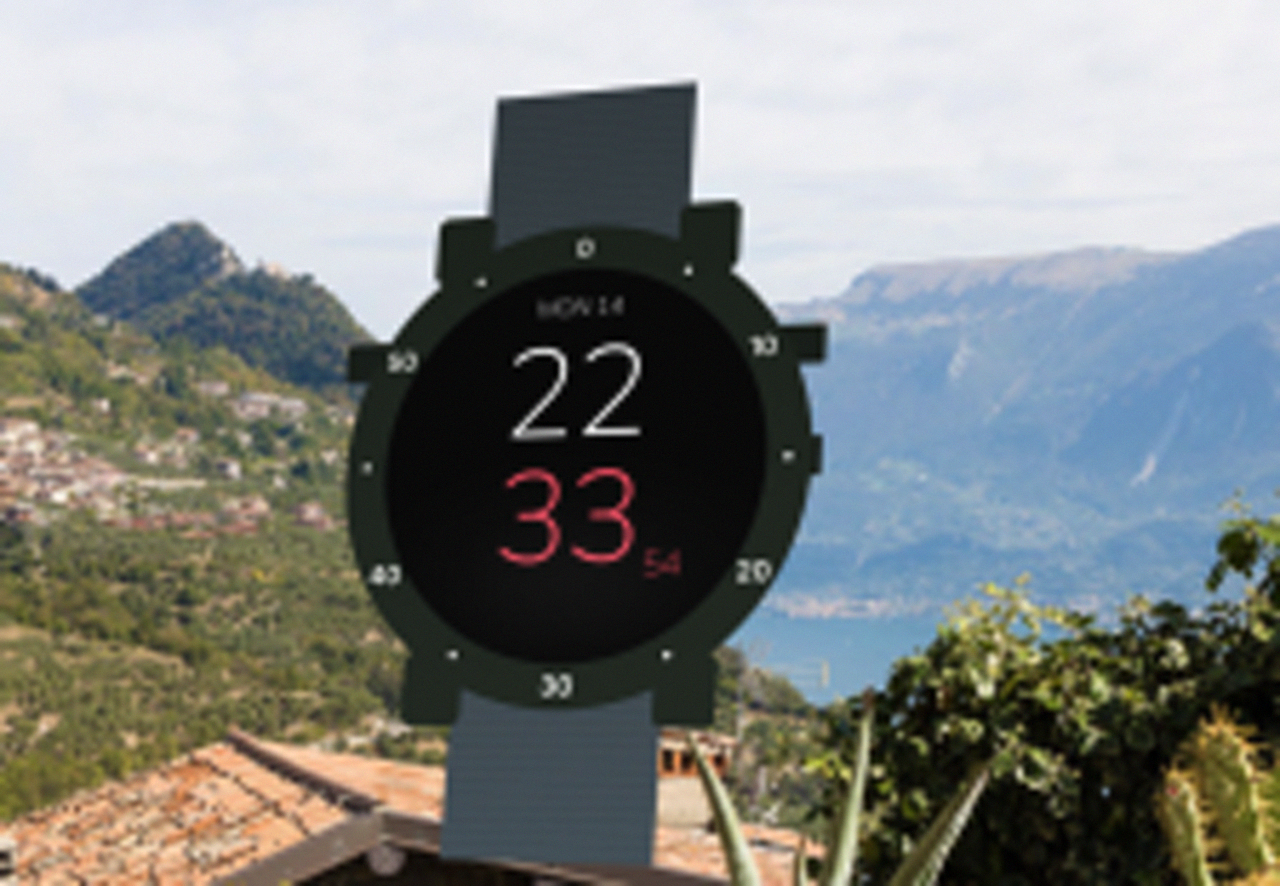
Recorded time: **22:33**
